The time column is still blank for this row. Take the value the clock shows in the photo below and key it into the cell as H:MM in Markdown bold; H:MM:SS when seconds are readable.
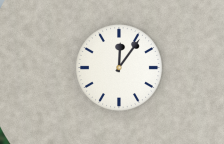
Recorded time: **12:06**
